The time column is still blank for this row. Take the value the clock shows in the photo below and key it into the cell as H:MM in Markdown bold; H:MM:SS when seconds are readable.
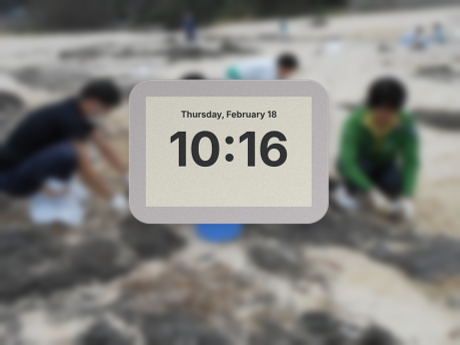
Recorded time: **10:16**
